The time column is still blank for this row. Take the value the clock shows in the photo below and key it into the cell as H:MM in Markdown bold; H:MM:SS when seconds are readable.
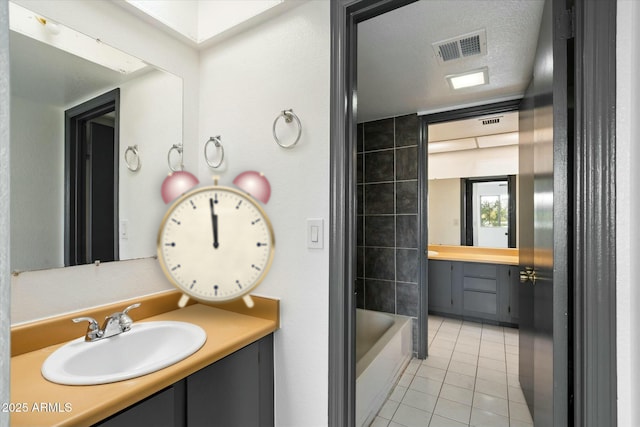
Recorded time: **11:59**
